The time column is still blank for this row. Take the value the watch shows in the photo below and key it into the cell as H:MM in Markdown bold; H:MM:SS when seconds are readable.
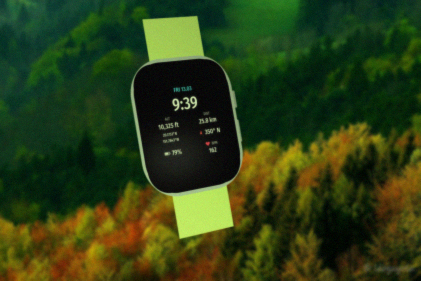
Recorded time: **9:39**
